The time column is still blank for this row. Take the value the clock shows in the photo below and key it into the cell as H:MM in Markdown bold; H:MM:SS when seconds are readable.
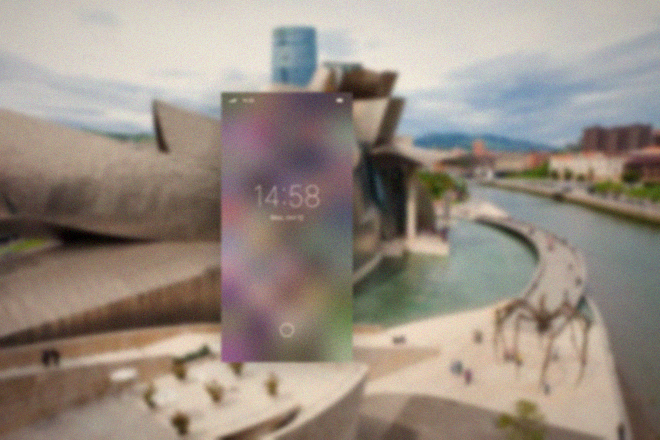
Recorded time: **14:58**
